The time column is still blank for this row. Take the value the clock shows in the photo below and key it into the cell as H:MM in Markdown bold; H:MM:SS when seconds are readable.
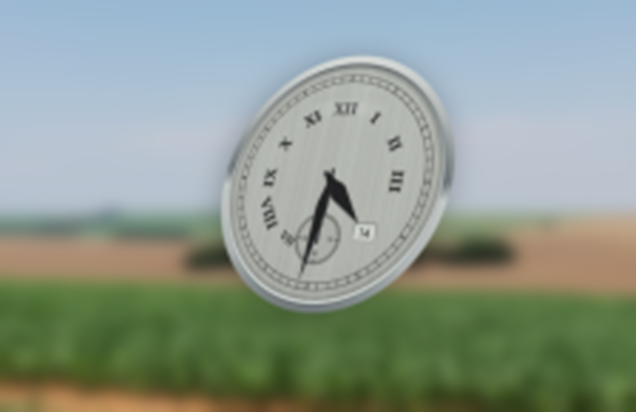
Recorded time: **4:31**
